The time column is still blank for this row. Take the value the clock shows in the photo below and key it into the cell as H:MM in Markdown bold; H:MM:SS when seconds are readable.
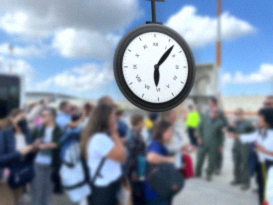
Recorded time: **6:07**
